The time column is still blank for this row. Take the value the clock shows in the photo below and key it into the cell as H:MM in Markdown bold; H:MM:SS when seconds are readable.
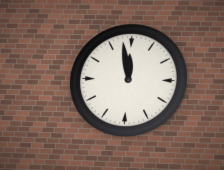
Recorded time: **11:58**
